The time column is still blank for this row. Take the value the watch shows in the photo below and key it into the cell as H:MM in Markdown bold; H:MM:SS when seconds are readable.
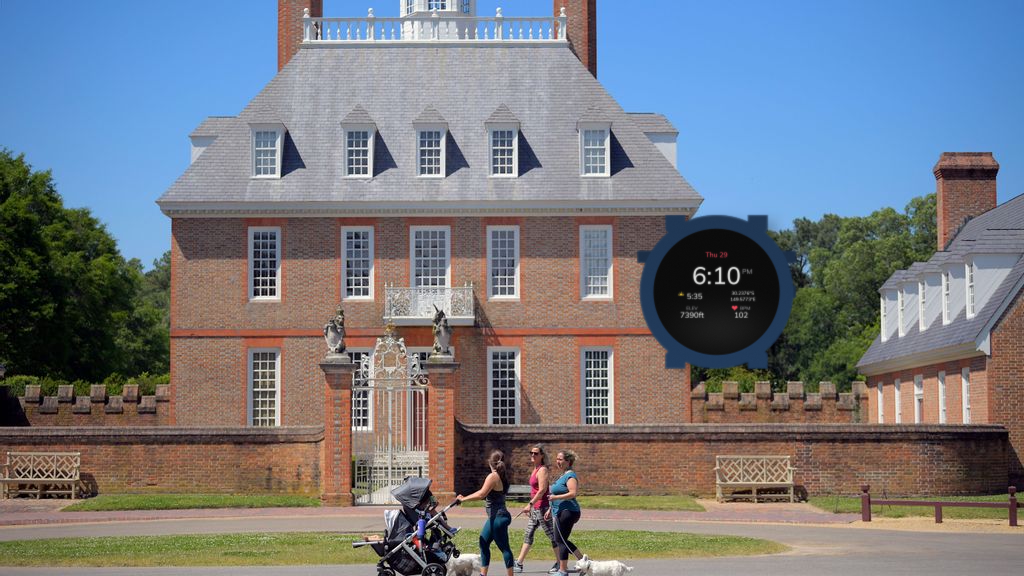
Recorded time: **6:10**
